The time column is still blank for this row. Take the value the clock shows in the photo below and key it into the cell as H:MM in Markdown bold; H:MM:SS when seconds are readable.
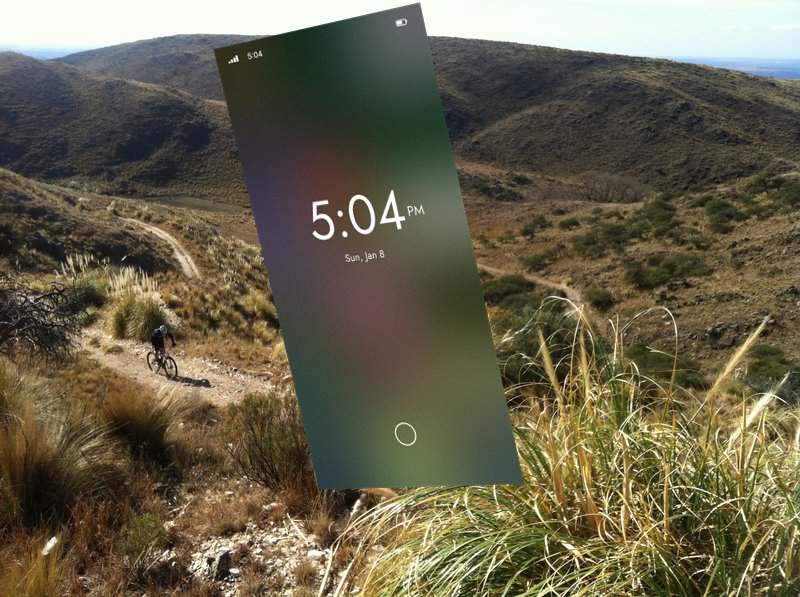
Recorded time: **5:04**
